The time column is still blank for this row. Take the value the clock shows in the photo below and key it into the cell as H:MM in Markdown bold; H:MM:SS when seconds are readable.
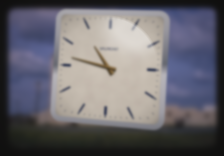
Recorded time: **10:47**
